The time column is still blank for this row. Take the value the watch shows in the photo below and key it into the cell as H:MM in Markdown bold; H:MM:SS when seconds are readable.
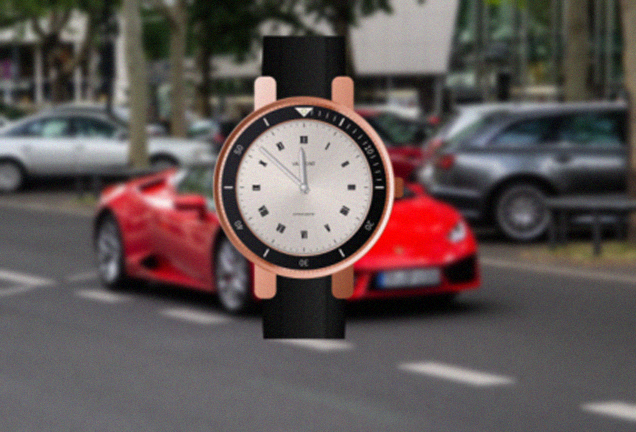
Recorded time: **11:52**
